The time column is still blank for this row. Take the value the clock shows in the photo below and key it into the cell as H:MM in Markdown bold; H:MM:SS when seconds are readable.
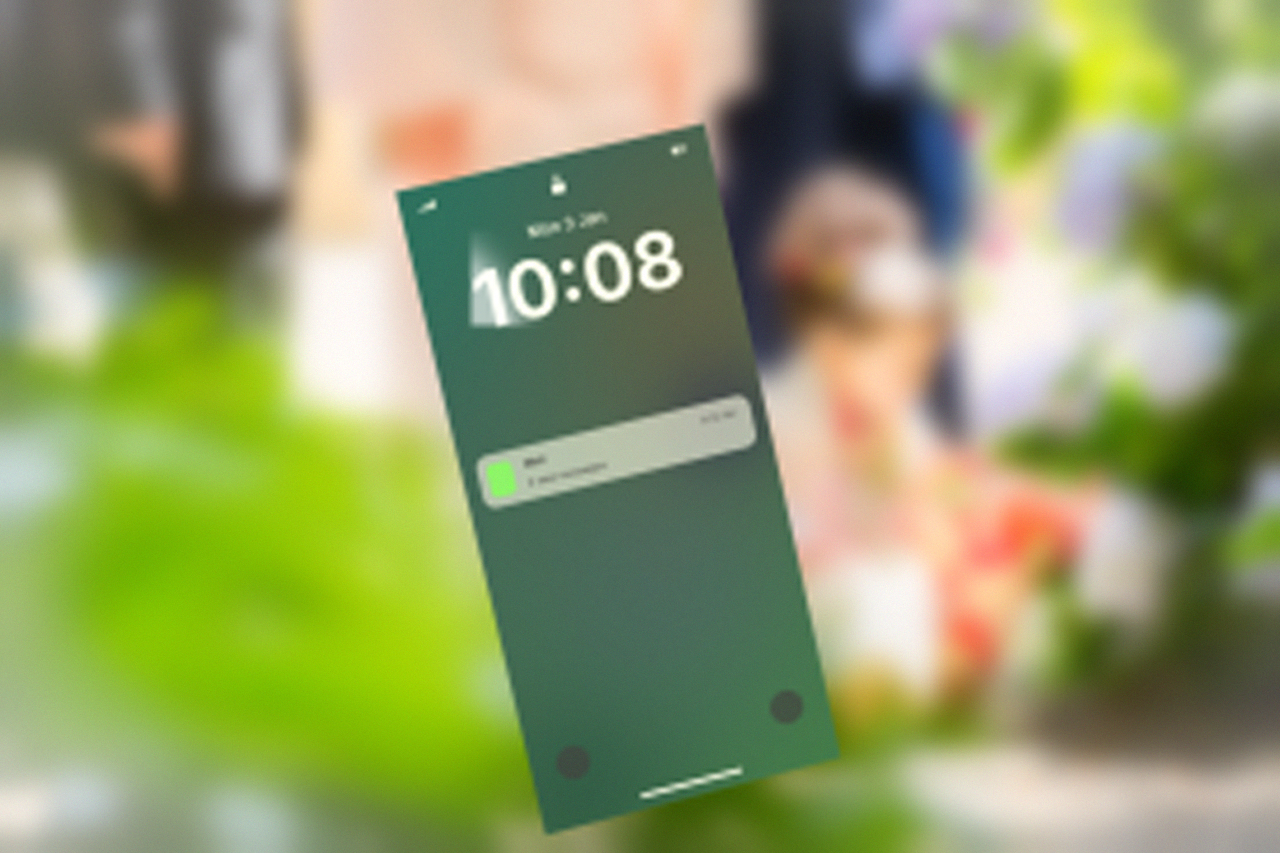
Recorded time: **10:08**
